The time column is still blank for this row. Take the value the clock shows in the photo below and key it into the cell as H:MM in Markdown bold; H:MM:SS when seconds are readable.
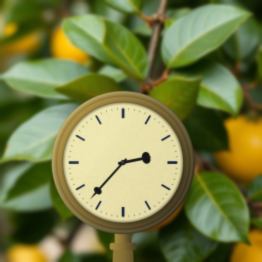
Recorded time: **2:37**
